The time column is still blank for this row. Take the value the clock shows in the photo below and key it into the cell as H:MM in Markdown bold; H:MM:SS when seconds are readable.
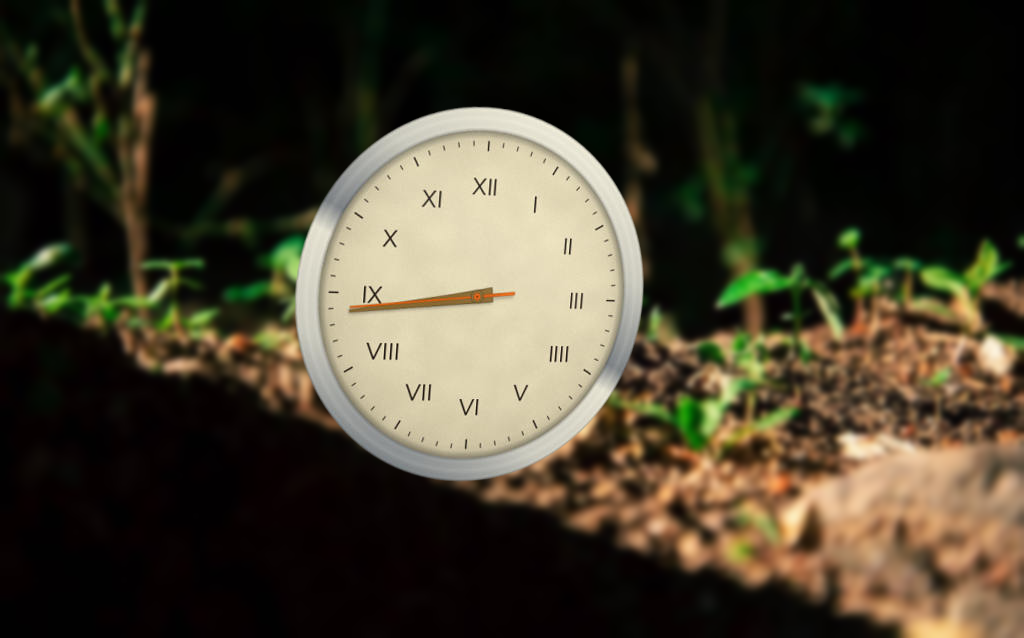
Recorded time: **8:43:44**
